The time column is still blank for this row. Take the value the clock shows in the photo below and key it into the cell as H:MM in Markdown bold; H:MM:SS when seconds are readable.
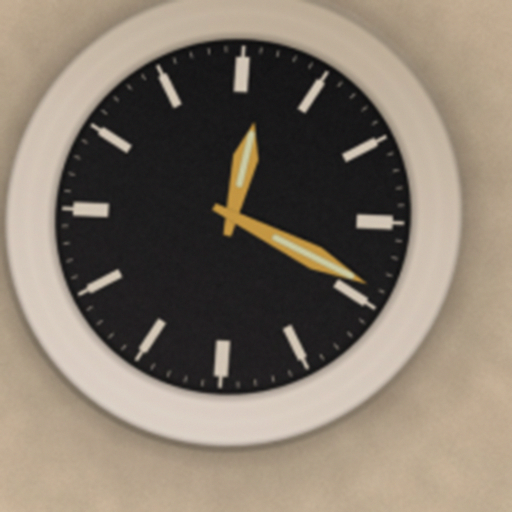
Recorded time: **12:19**
